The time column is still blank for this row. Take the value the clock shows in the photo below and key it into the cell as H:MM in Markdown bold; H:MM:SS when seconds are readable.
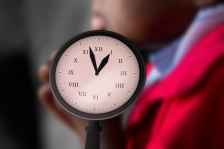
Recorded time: **12:57**
